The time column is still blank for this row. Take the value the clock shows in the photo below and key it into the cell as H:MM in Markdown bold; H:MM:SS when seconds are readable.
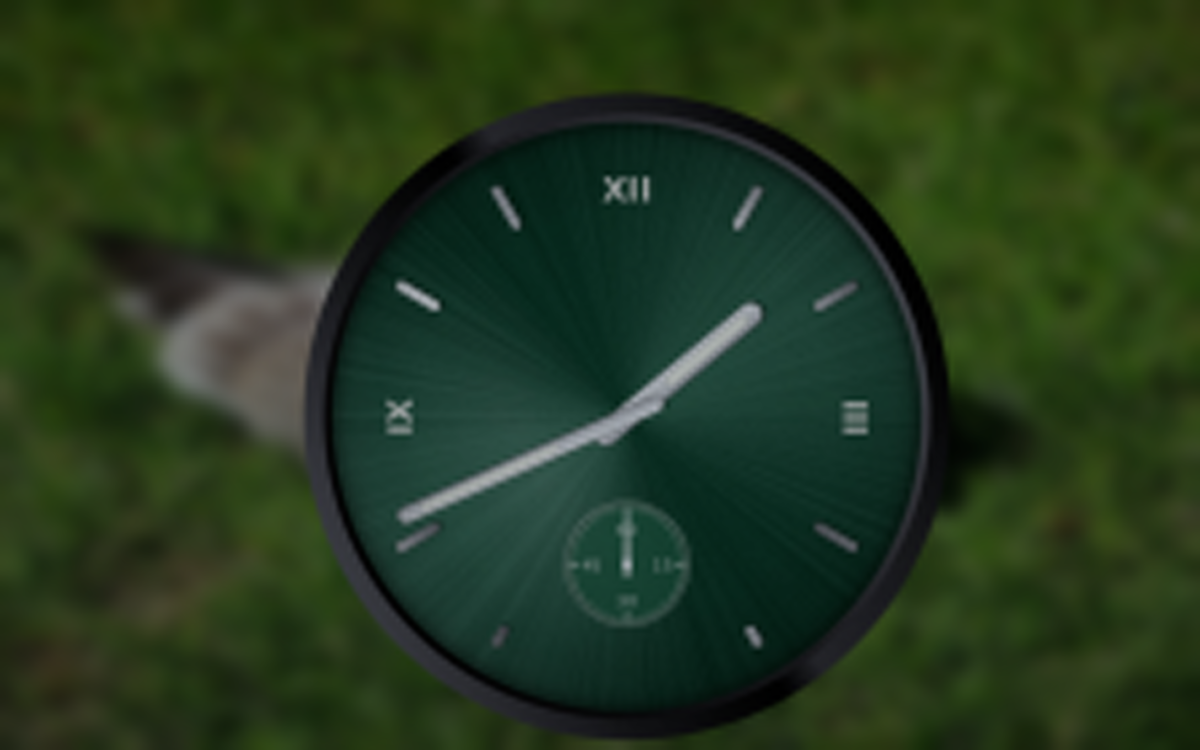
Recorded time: **1:41**
